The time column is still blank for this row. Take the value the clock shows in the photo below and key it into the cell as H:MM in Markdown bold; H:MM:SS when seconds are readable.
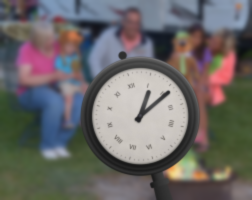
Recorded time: **1:11**
